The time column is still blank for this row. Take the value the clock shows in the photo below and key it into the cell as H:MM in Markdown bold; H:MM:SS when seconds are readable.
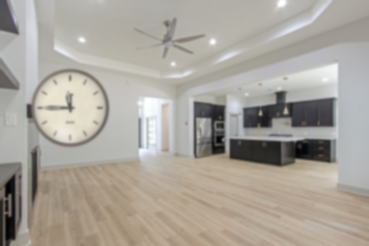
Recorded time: **11:45**
